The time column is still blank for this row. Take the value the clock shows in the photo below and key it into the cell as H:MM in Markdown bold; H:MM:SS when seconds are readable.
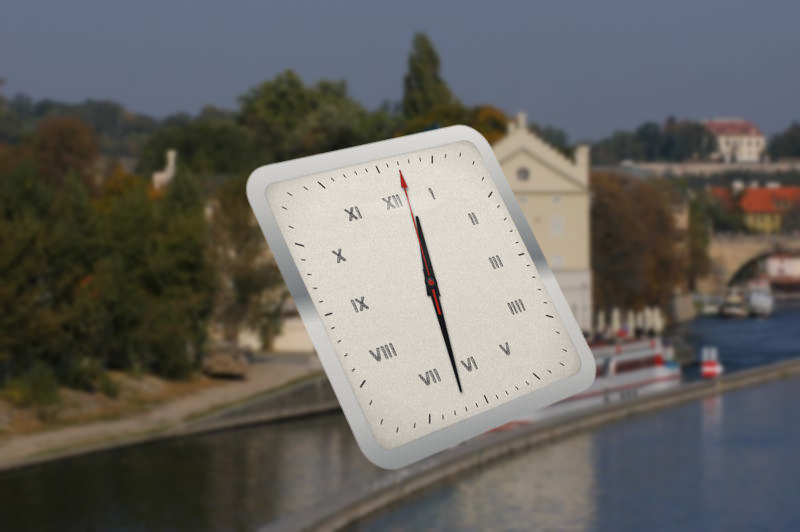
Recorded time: **12:32:02**
